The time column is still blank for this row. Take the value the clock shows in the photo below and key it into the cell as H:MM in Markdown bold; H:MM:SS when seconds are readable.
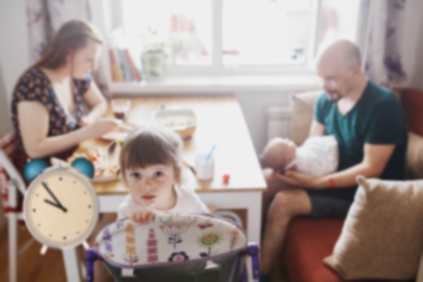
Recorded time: **9:54**
